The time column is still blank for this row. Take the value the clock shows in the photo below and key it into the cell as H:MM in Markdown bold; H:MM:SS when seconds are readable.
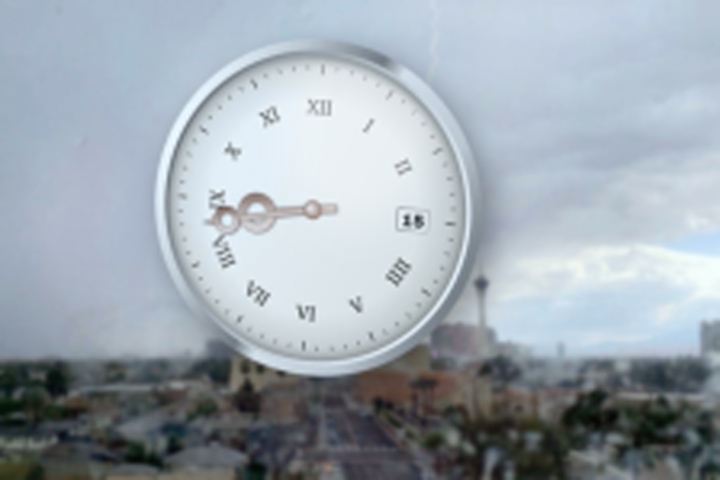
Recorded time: **8:43**
